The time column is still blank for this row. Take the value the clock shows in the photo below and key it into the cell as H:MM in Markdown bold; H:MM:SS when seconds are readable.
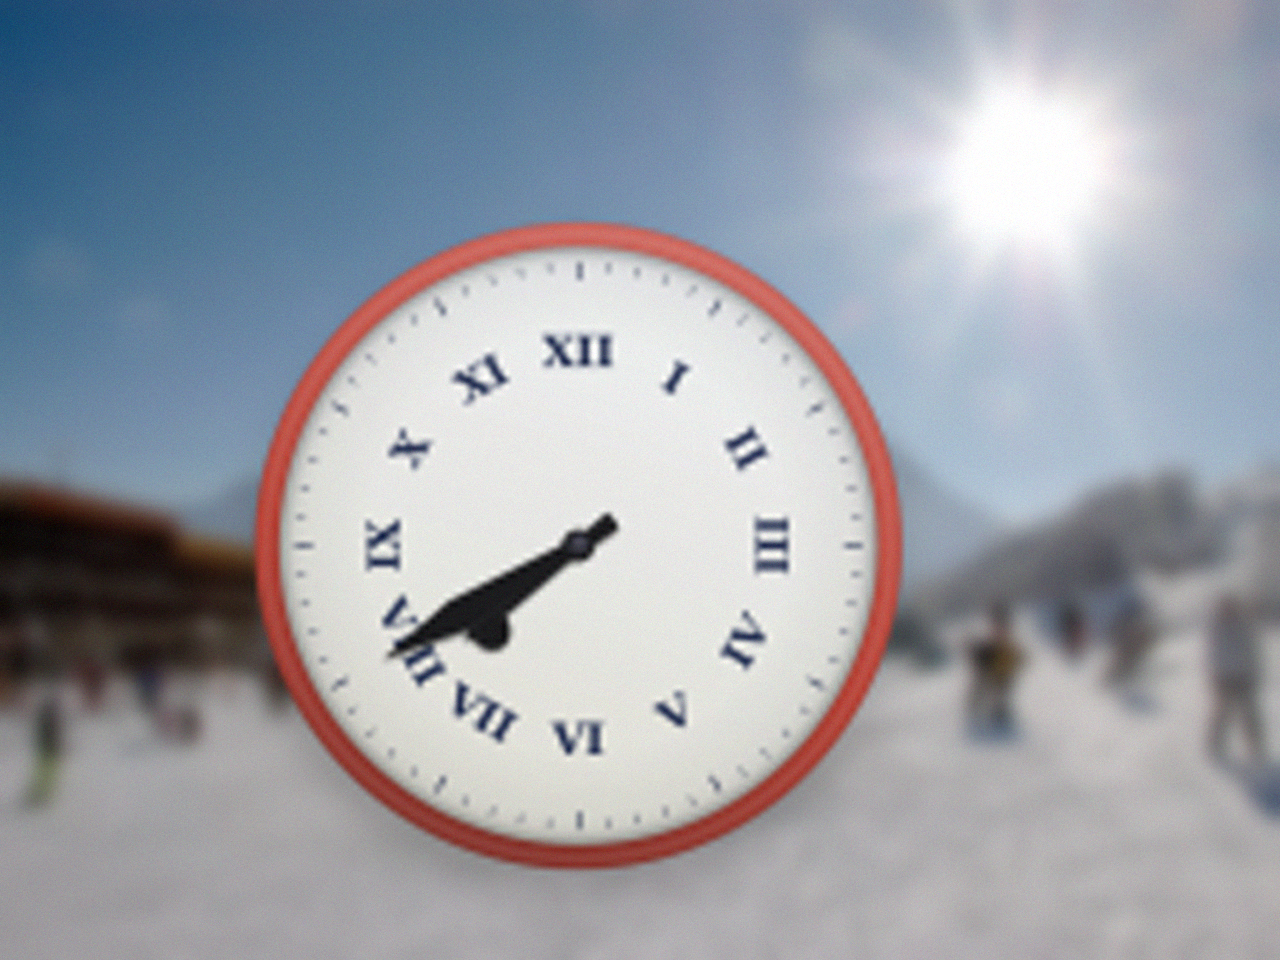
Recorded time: **7:40**
